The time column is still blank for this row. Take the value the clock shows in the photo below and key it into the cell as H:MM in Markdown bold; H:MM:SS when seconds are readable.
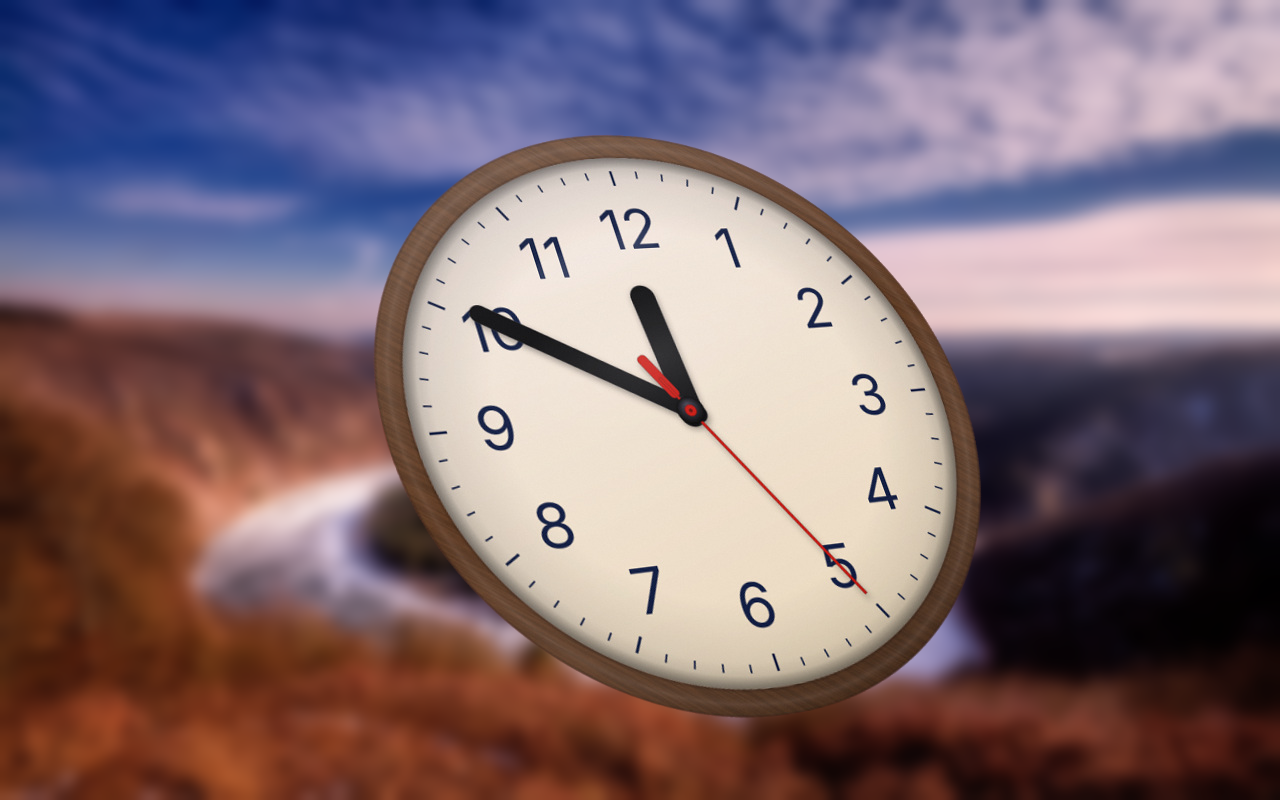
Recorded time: **11:50:25**
